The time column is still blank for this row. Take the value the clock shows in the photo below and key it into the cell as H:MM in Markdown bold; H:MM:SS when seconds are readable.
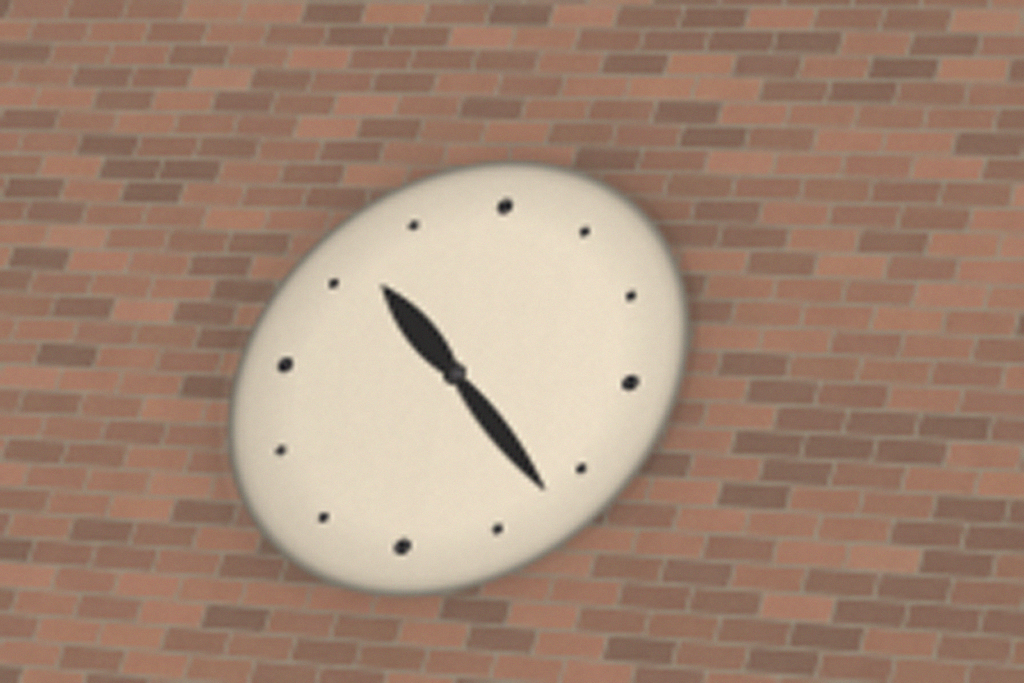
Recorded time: **10:22**
